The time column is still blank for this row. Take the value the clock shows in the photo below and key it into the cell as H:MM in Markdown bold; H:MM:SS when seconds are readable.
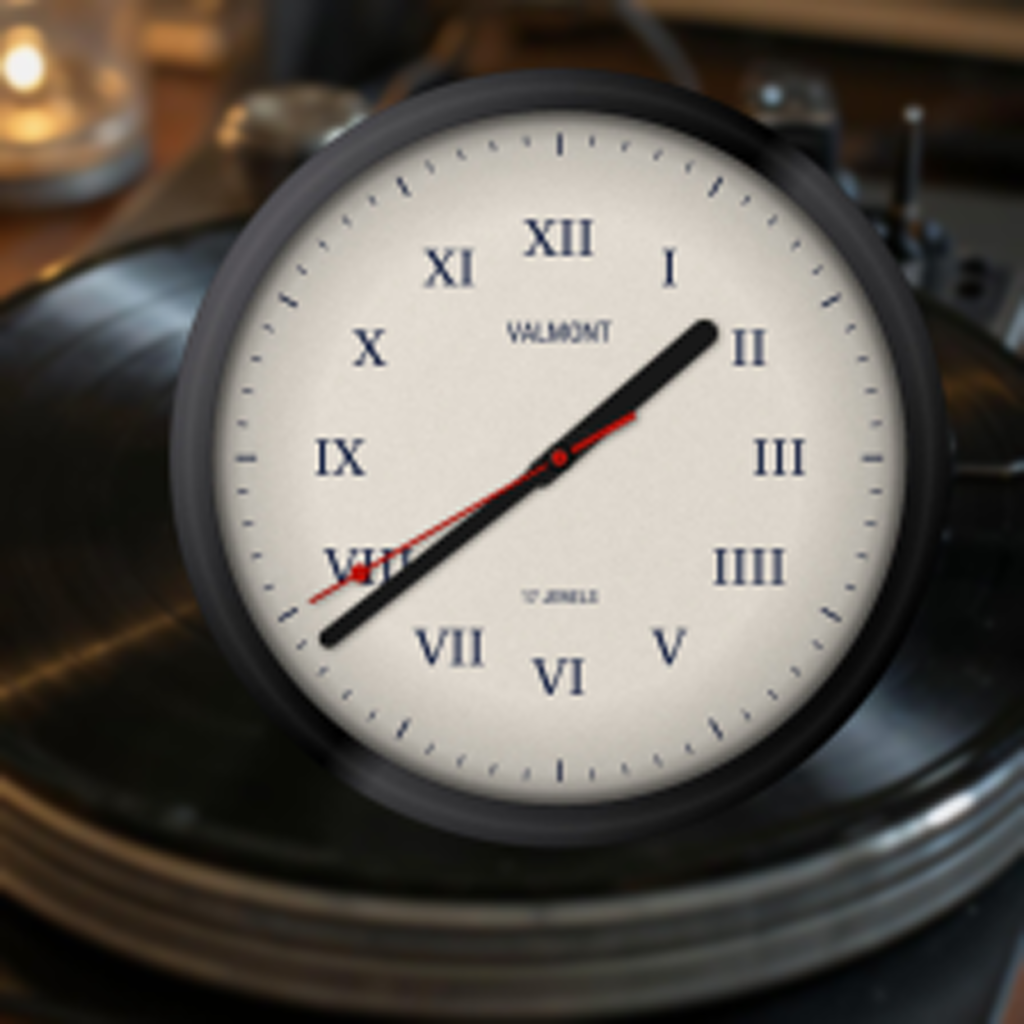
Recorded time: **1:38:40**
